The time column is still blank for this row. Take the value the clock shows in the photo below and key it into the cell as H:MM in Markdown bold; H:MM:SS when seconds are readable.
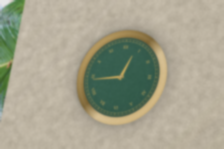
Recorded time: **12:44**
